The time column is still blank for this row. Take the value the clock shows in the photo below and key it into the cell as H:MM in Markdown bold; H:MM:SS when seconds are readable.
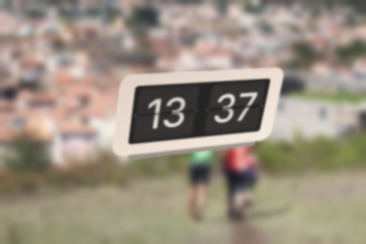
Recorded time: **13:37**
